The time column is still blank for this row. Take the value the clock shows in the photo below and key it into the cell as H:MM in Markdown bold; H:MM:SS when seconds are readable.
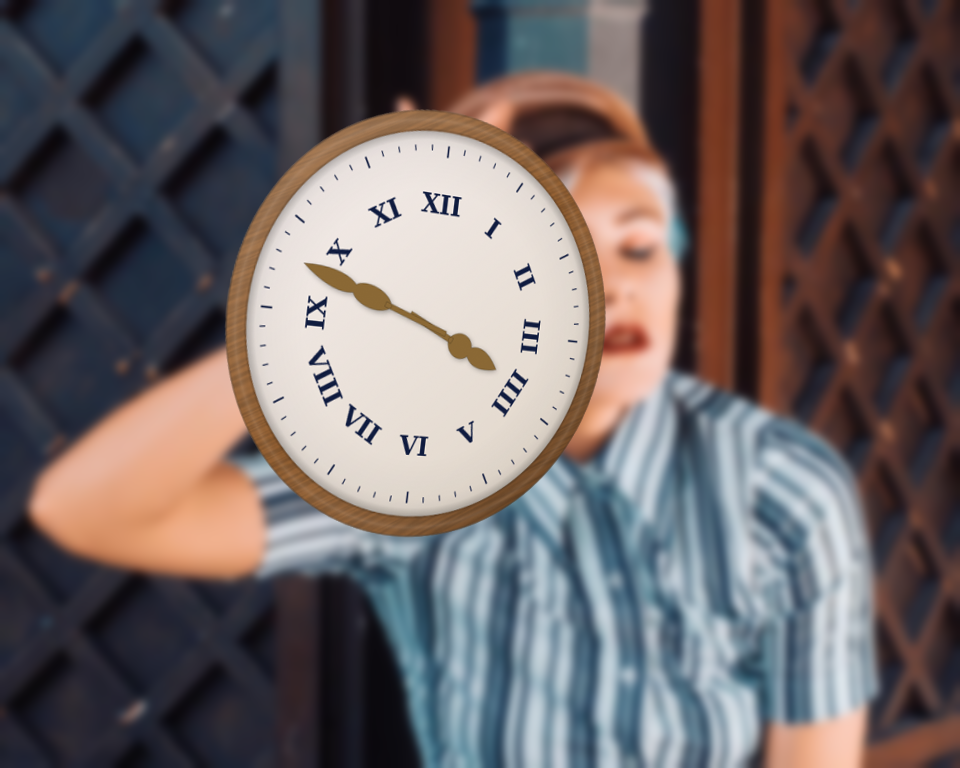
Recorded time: **3:48**
